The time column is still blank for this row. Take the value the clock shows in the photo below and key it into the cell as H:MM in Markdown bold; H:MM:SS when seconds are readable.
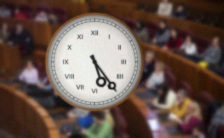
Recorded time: **5:24**
